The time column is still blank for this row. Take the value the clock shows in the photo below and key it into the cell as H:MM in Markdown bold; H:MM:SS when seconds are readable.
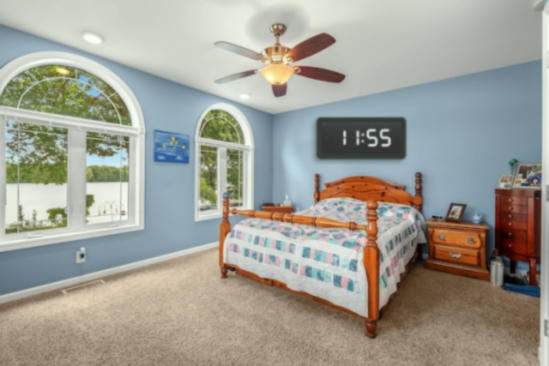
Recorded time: **11:55**
